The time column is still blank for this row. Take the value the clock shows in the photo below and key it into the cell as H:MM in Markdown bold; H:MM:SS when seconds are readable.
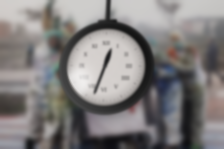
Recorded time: **12:33**
